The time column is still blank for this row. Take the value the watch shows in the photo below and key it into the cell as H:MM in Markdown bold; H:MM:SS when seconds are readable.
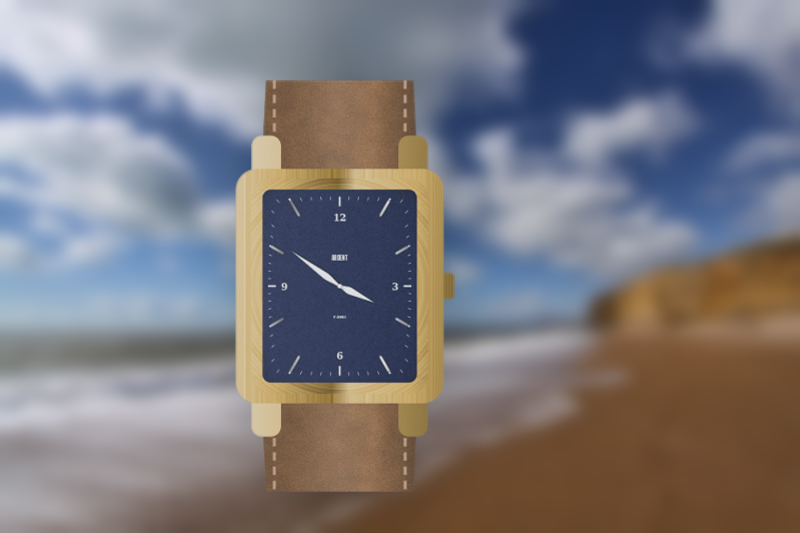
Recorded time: **3:51**
